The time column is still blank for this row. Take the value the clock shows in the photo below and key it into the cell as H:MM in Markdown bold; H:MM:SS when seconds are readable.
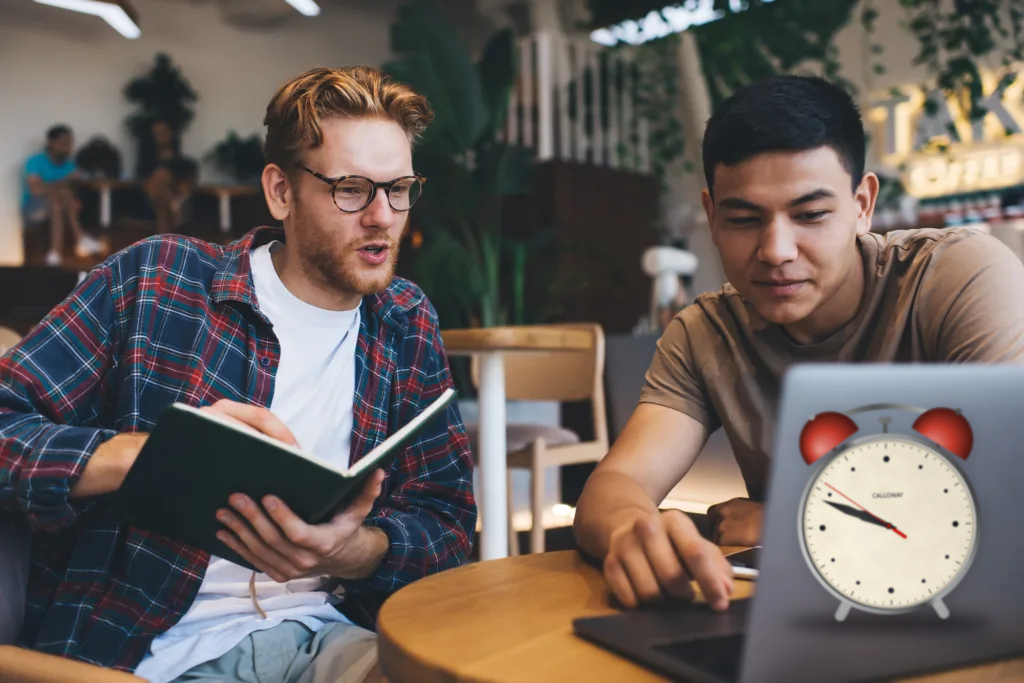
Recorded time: **9:48:51**
